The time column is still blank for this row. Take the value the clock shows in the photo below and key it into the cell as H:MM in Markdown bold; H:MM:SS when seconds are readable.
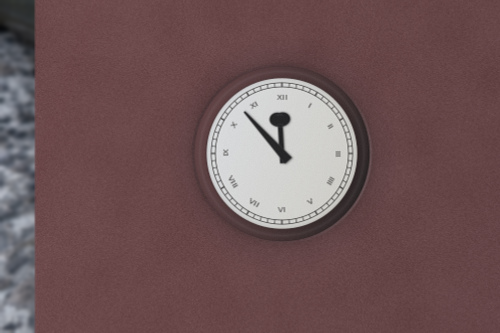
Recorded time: **11:53**
